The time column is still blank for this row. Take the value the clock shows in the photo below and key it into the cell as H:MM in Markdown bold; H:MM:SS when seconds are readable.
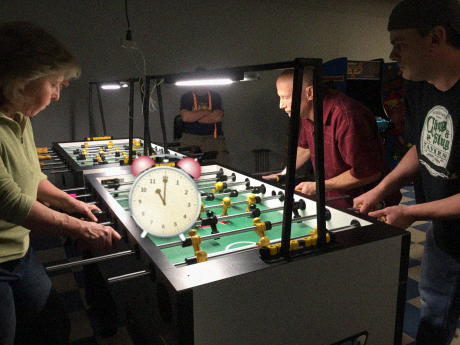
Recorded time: **11:00**
